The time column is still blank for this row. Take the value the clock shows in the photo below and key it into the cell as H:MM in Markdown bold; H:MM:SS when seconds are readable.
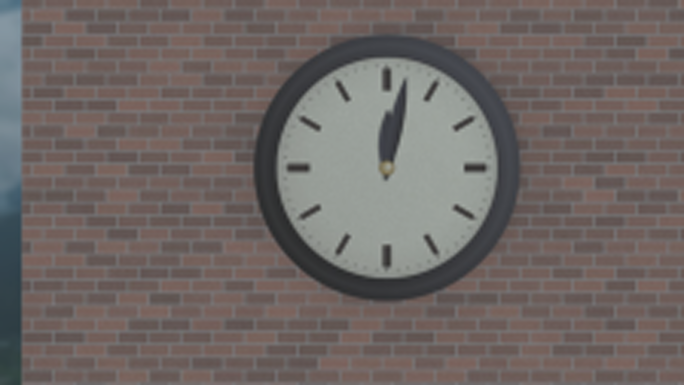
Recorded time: **12:02**
